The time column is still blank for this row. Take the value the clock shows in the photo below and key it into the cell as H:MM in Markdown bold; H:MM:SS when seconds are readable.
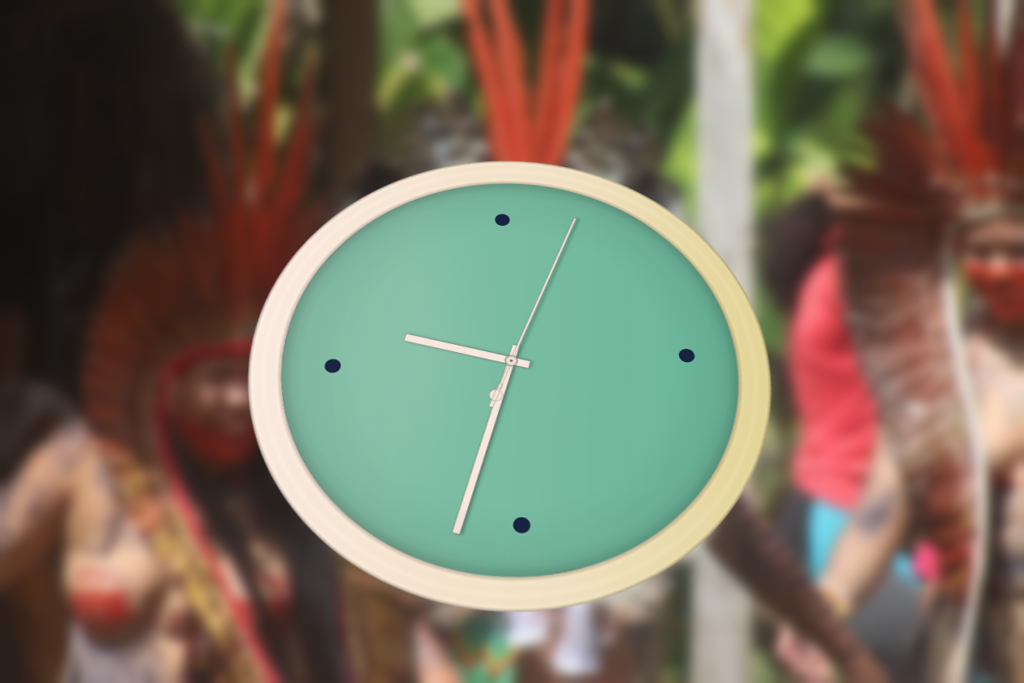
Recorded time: **9:33:04**
